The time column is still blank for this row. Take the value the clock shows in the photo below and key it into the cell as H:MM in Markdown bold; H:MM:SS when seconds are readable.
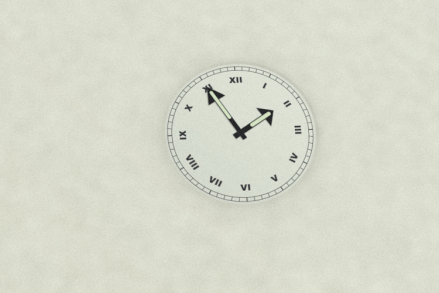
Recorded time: **1:55**
